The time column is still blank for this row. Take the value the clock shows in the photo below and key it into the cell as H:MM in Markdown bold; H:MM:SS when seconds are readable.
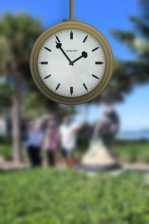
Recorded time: **1:54**
